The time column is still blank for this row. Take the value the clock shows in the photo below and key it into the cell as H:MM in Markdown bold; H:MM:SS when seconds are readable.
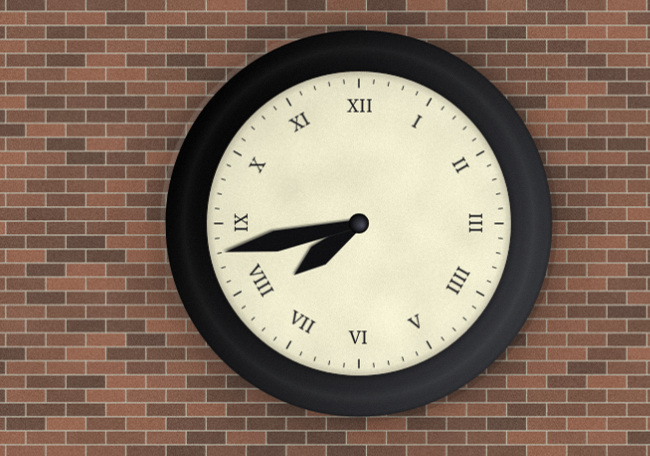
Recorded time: **7:43**
